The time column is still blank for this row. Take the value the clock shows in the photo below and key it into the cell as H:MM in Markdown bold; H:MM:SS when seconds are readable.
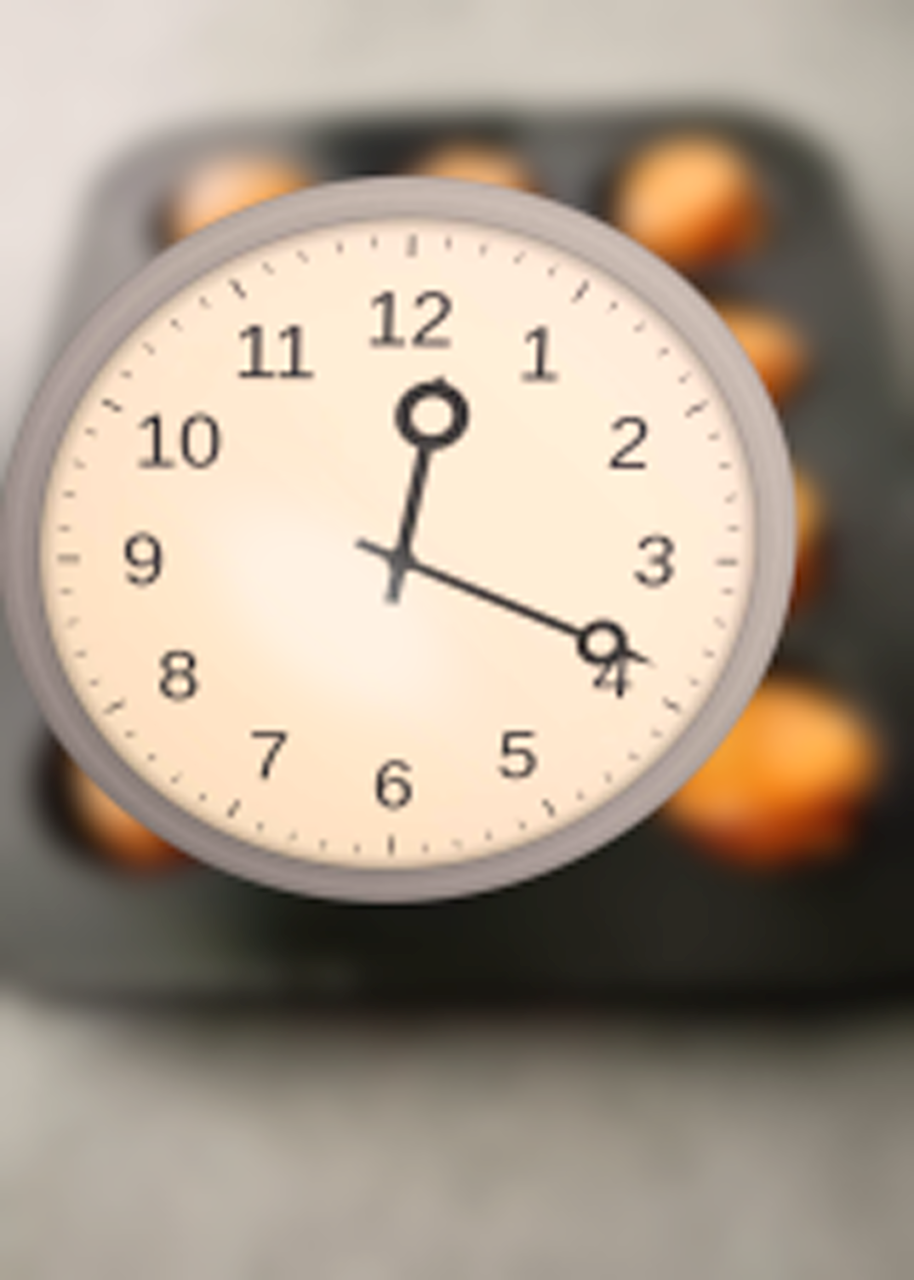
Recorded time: **12:19**
